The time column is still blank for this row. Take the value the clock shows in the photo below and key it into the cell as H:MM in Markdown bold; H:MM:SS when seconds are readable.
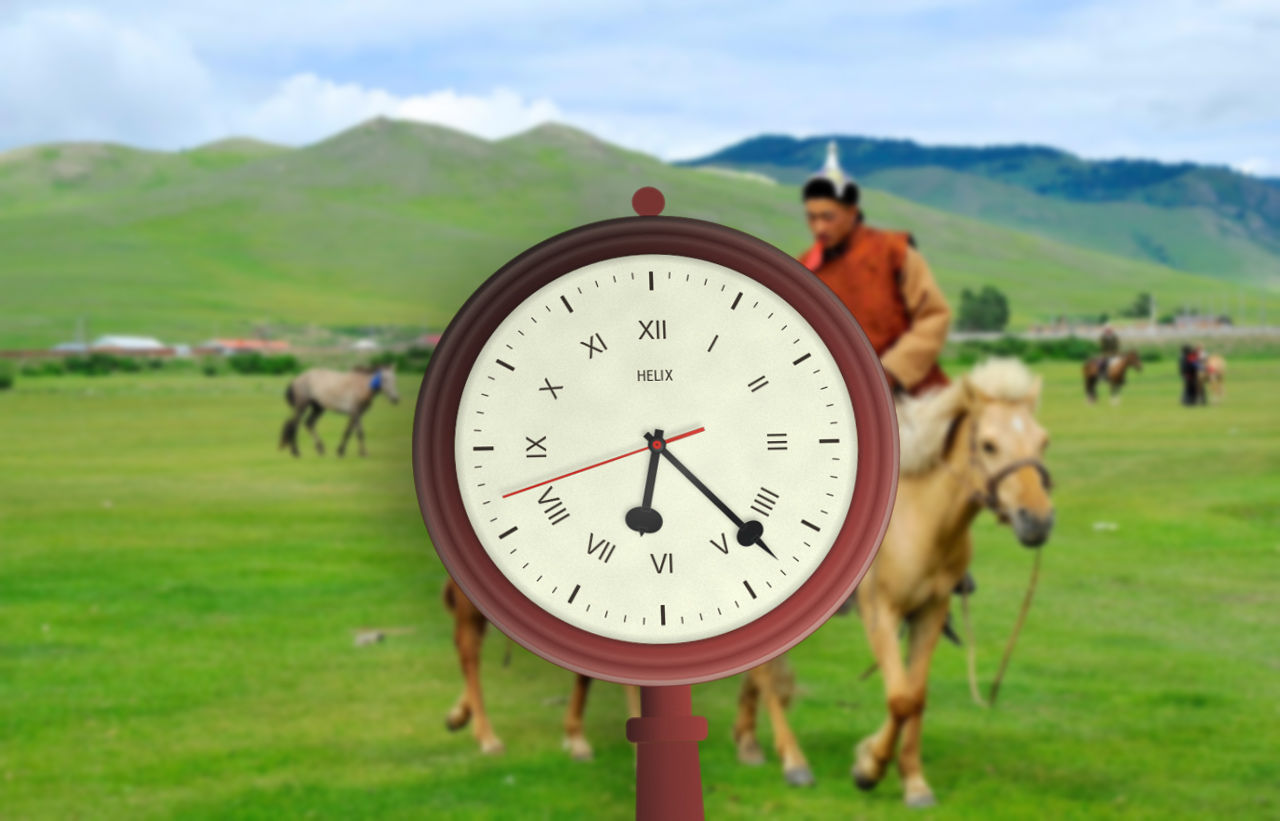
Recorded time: **6:22:42**
